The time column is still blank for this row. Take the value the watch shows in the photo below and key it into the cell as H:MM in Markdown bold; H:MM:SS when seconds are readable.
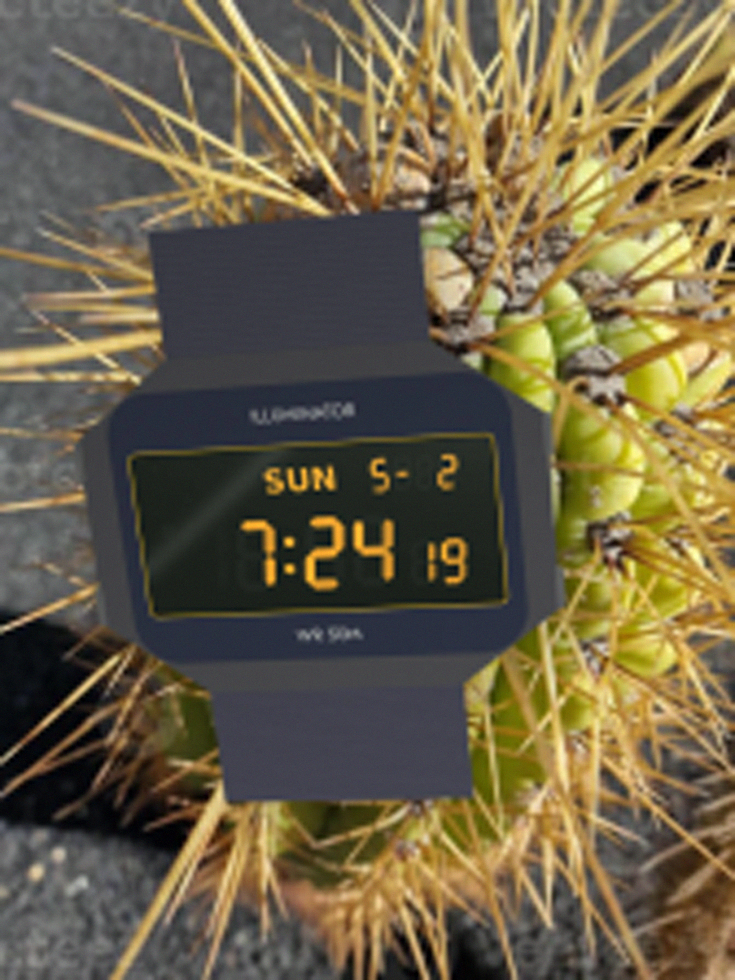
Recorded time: **7:24:19**
